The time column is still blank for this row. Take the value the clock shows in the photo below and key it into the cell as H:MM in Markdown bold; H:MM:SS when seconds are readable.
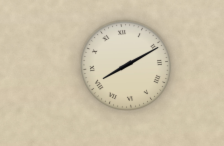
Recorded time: **8:11**
